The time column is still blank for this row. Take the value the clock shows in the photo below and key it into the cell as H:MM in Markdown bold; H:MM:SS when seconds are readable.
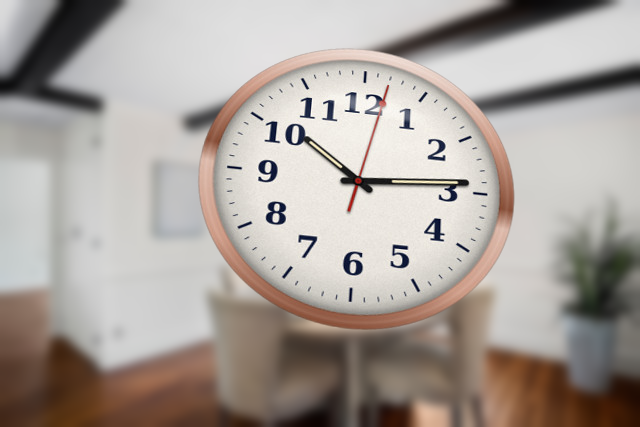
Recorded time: **10:14:02**
